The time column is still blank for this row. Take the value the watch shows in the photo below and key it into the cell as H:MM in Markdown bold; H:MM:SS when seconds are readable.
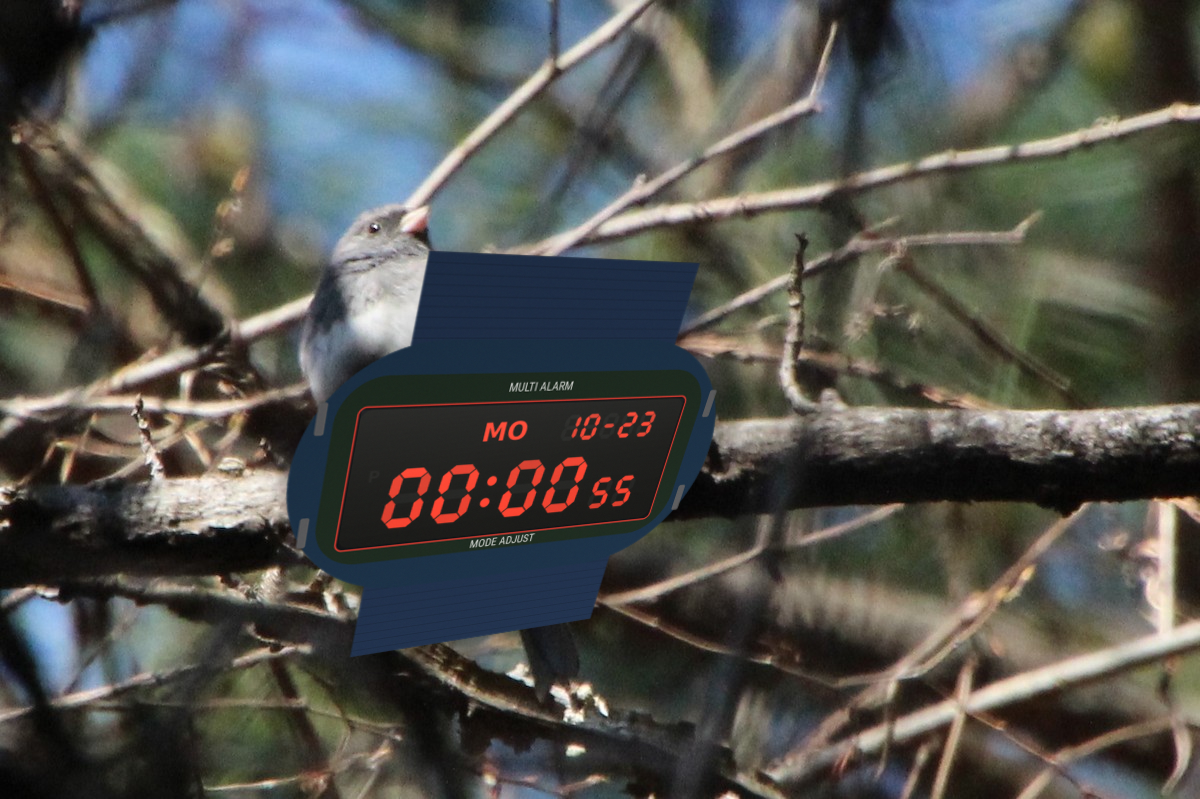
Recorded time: **0:00:55**
